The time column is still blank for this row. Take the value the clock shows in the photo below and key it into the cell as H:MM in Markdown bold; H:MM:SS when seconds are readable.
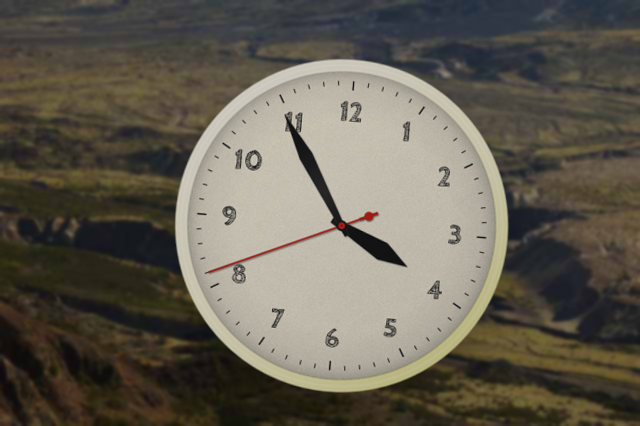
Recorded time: **3:54:41**
